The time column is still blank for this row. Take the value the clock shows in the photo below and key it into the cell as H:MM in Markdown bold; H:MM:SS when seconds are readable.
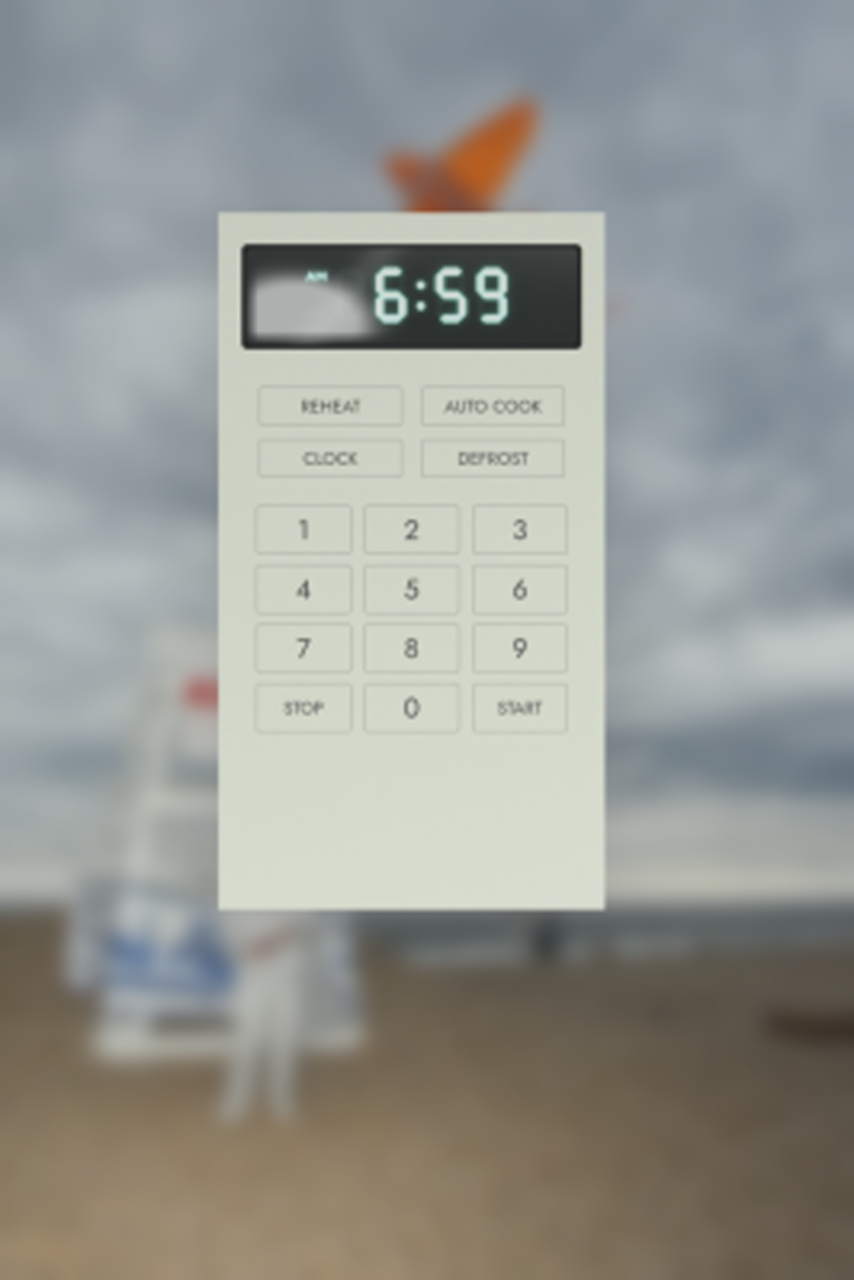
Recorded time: **6:59**
